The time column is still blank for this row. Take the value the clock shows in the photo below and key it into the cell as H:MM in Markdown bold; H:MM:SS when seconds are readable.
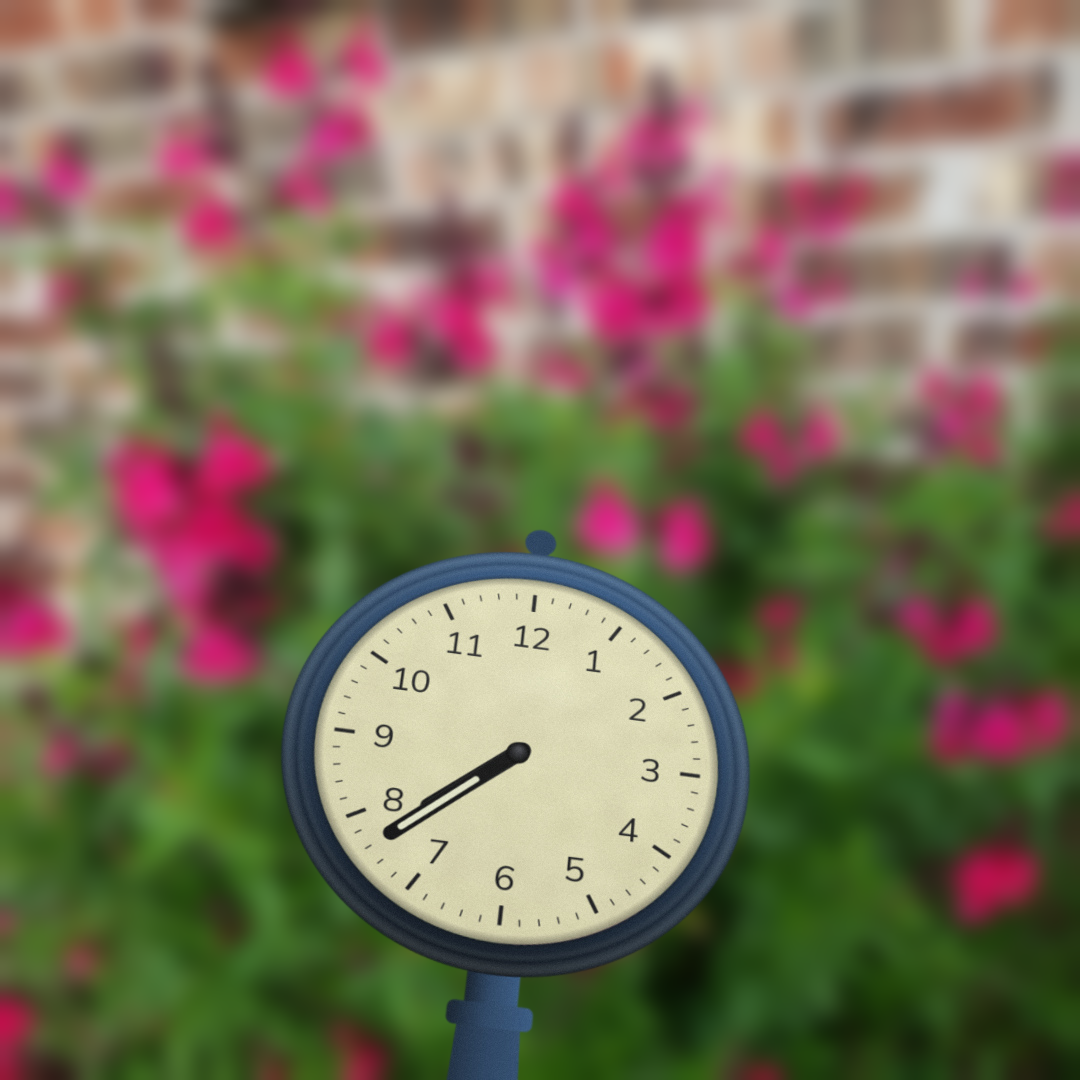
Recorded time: **7:38**
